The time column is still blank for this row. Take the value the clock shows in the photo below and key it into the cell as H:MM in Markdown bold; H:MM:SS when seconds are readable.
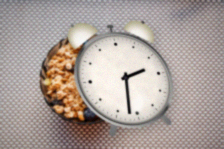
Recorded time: **2:32**
